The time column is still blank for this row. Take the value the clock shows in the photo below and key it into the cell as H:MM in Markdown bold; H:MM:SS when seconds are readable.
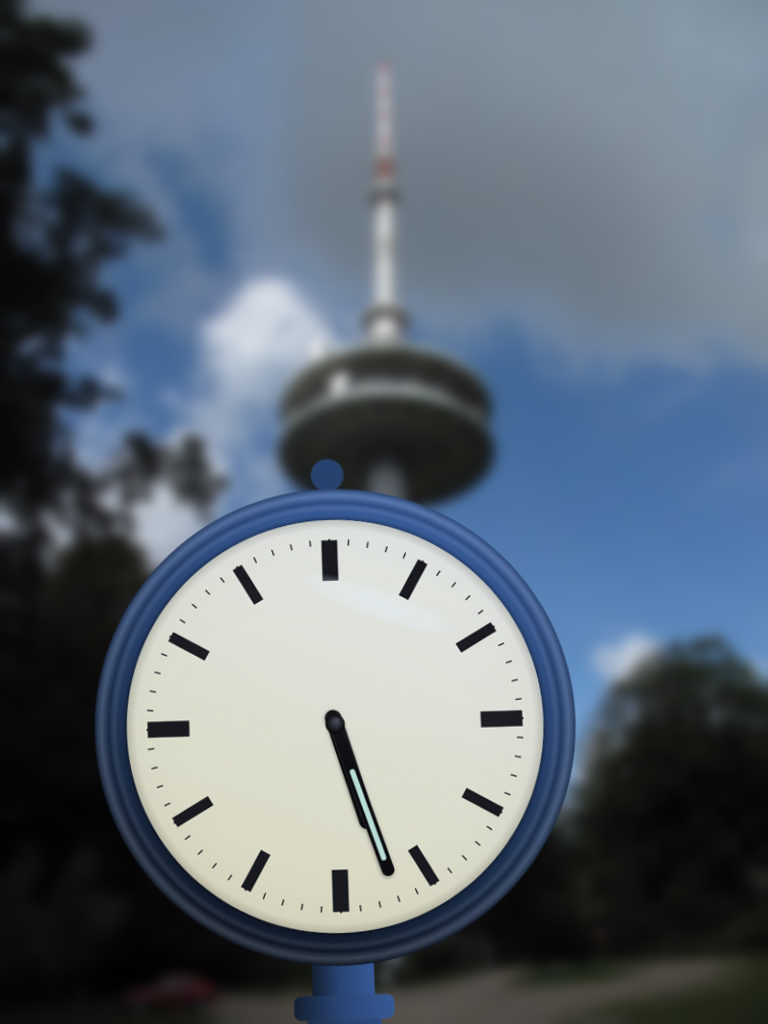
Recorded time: **5:27**
